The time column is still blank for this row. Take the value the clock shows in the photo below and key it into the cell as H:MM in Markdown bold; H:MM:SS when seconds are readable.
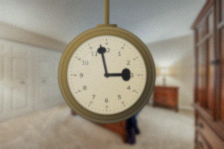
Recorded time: **2:58**
